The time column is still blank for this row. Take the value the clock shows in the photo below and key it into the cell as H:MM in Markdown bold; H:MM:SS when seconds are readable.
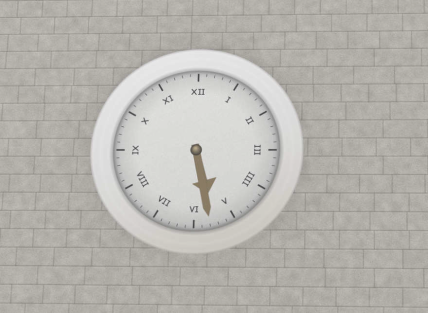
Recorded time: **5:28**
